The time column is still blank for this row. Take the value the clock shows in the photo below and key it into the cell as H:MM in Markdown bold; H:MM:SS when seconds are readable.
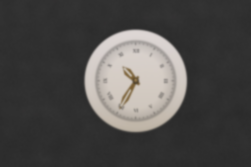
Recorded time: **10:35**
